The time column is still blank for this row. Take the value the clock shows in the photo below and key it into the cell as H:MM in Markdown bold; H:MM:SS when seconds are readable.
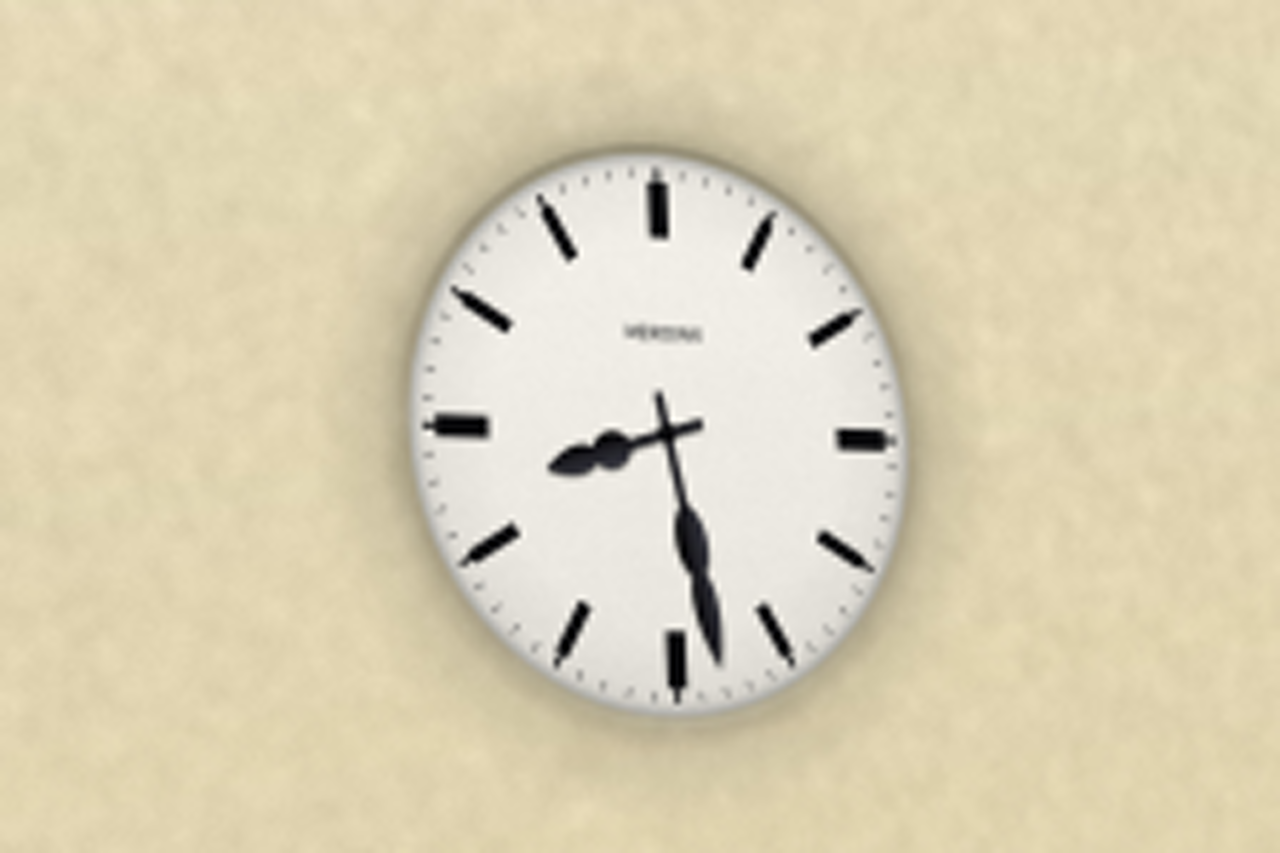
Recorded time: **8:28**
